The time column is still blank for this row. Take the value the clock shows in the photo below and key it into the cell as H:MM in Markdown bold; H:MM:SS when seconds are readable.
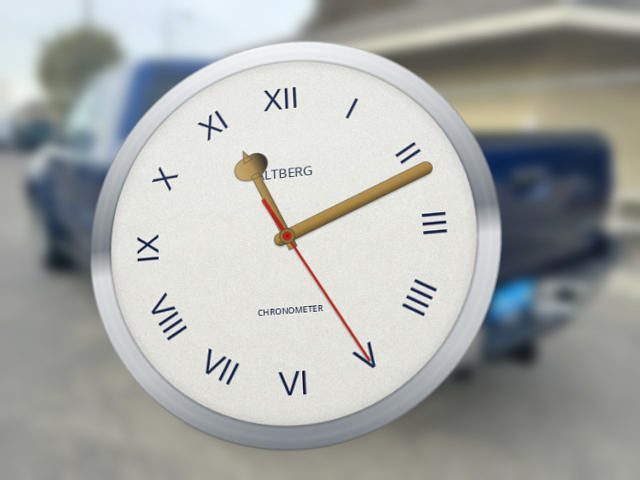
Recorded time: **11:11:25**
